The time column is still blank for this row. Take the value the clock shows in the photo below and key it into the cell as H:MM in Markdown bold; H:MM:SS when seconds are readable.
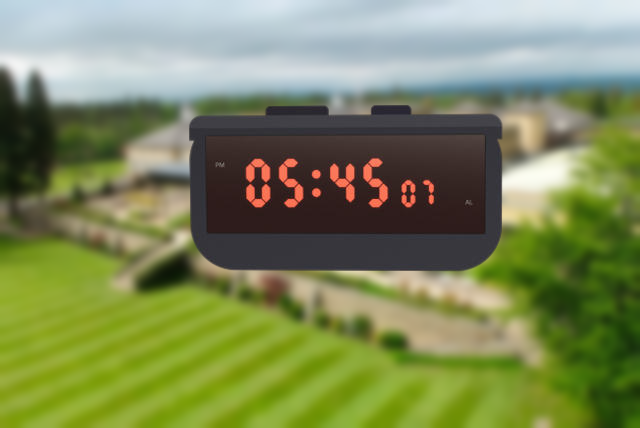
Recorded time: **5:45:07**
